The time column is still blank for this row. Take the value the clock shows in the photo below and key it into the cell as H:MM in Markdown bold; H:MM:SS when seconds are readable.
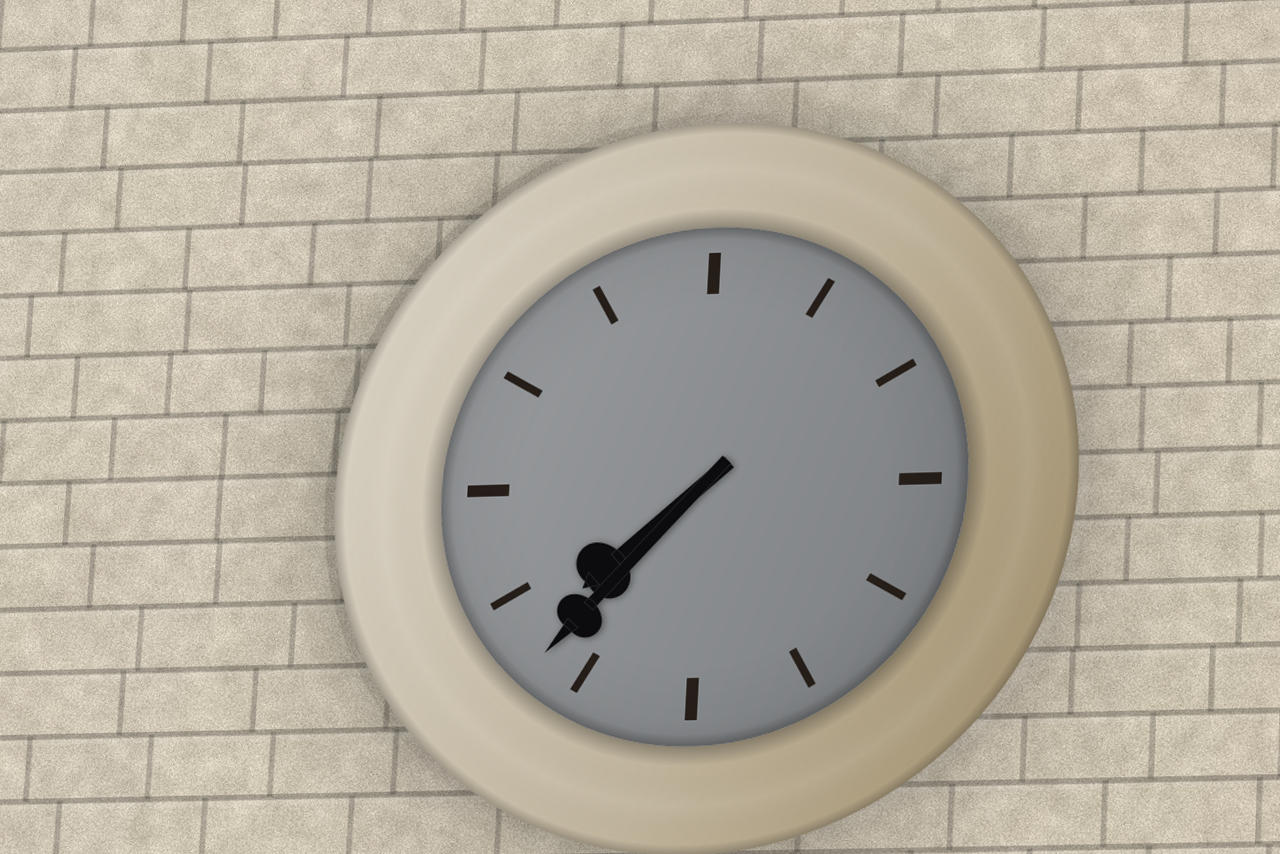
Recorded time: **7:37**
